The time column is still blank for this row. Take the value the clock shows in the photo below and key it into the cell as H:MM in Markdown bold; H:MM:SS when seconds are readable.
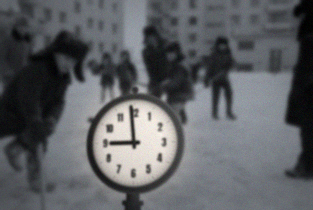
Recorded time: **8:59**
